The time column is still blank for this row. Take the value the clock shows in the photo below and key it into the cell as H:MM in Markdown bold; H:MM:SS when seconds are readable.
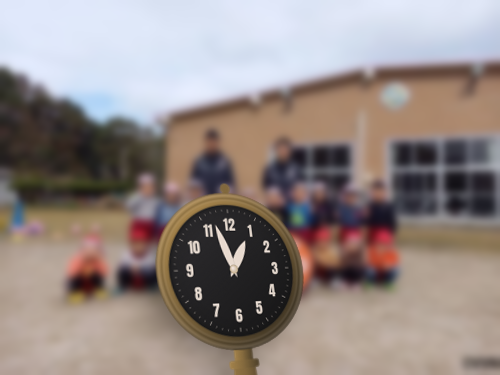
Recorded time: **12:57**
